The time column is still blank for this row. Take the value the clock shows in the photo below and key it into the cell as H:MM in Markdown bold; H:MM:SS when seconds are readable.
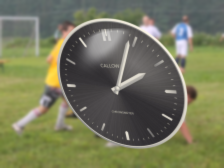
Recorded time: **2:04**
